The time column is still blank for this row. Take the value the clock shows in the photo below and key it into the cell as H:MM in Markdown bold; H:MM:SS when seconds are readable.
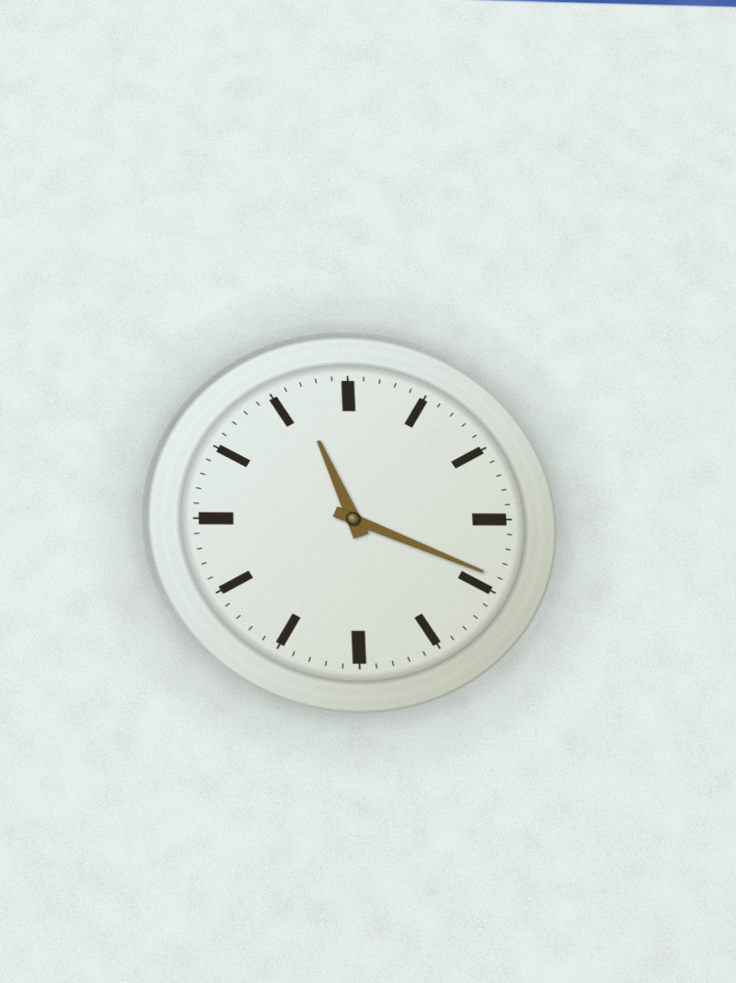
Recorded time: **11:19**
